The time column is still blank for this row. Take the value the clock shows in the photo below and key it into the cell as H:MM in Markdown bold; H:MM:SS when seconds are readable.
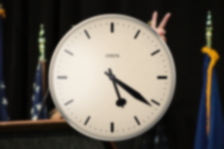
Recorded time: **5:21**
